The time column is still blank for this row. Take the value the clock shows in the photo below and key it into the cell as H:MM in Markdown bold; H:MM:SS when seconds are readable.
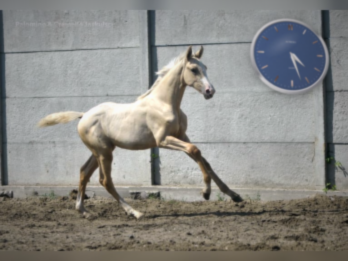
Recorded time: **4:27**
